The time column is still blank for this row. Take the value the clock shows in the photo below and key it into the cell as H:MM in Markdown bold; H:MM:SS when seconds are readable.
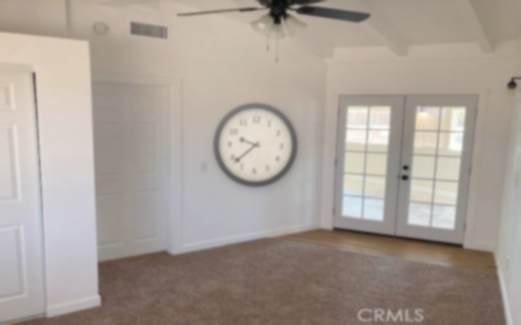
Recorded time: **9:38**
